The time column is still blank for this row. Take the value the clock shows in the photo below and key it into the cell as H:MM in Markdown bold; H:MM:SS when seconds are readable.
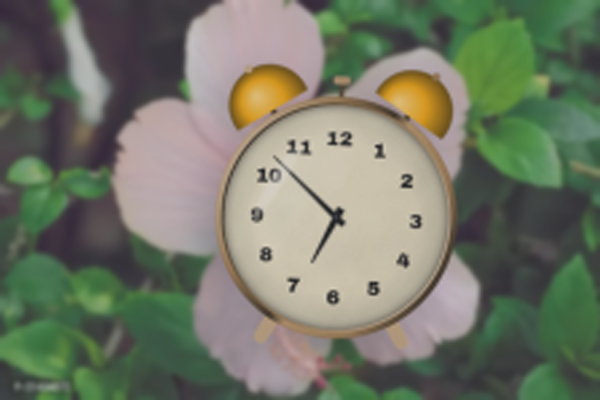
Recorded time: **6:52**
